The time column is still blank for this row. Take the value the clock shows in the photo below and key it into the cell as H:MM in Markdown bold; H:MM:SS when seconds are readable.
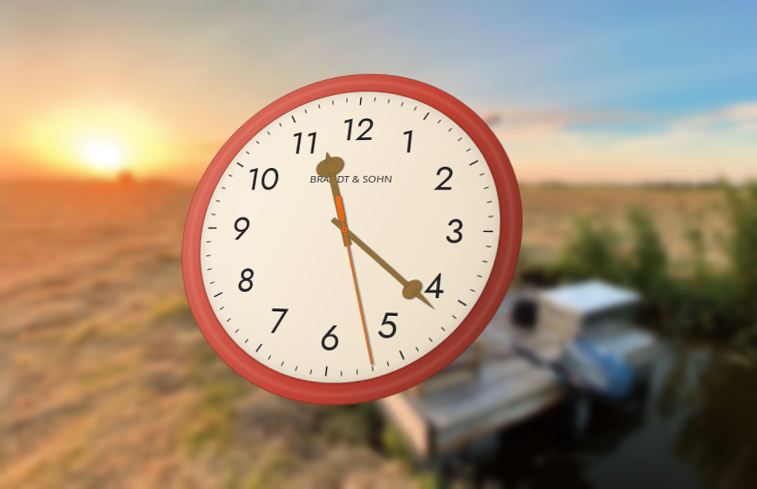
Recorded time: **11:21:27**
